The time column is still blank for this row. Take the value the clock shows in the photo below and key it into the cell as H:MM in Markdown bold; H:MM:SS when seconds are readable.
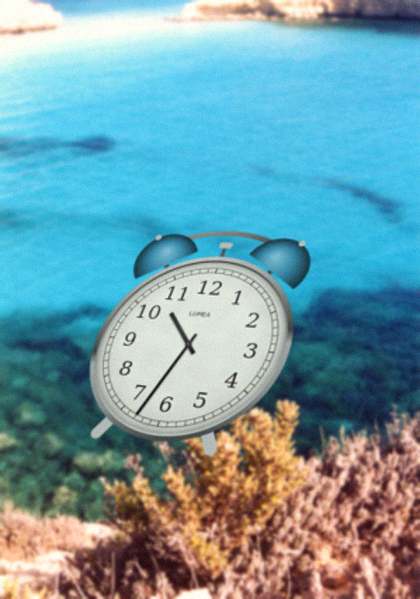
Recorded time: **10:33**
